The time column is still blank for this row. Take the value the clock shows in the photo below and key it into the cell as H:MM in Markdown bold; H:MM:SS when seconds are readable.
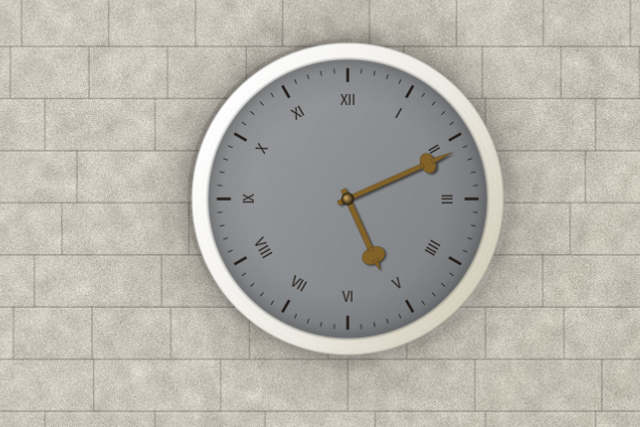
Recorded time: **5:11**
